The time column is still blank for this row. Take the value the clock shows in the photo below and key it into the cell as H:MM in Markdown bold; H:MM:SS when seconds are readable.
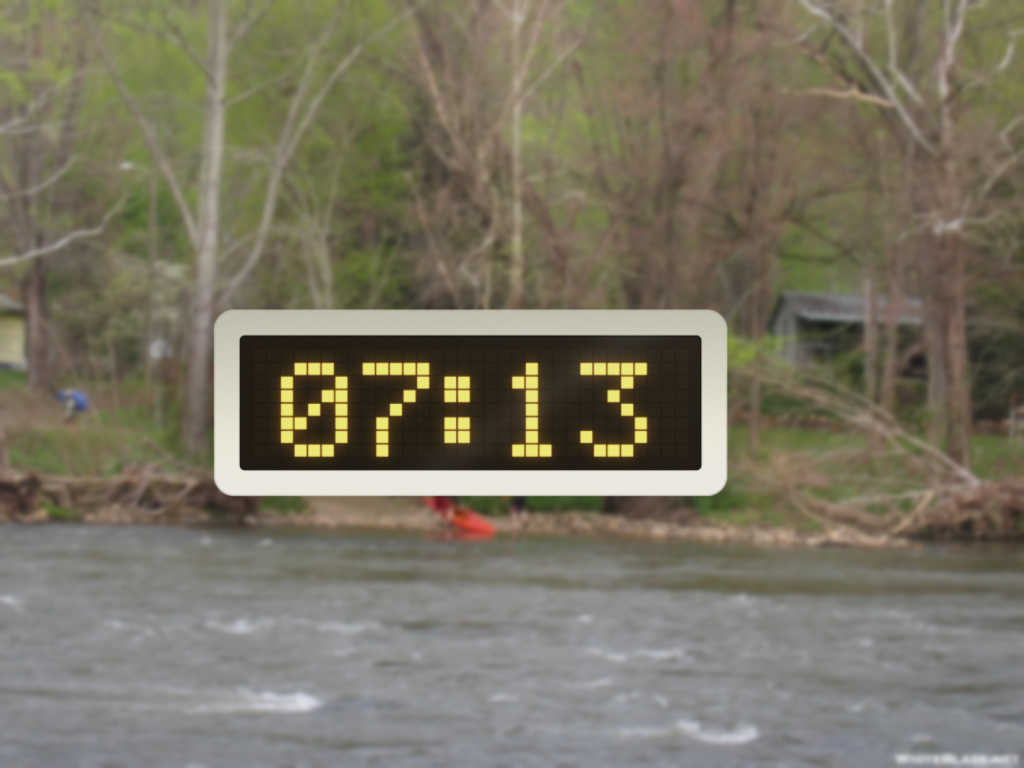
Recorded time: **7:13**
